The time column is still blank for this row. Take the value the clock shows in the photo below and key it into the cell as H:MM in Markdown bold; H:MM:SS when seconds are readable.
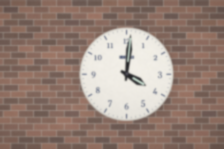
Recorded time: **4:01**
